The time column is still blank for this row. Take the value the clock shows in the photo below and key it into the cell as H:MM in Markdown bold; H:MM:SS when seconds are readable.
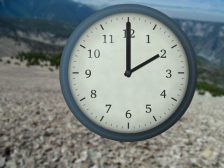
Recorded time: **2:00**
